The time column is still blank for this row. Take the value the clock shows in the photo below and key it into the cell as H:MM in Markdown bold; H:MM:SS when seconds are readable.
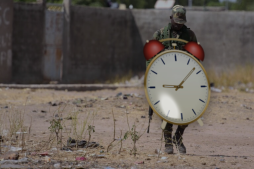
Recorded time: **9:08**
